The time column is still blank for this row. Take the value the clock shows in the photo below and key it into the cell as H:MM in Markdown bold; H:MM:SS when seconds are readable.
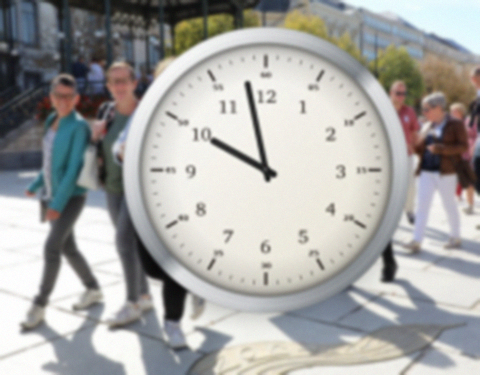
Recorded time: **9:58**
